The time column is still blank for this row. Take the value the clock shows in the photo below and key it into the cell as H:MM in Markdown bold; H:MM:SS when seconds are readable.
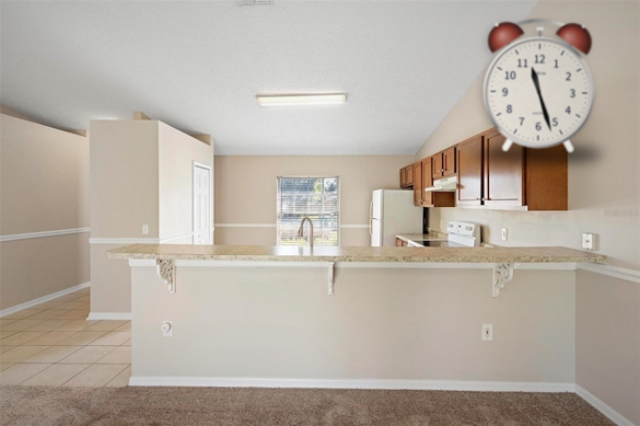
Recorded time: **11:27**
